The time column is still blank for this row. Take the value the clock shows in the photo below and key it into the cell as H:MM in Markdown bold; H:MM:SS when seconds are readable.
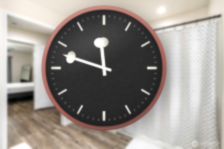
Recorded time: **11:48**
